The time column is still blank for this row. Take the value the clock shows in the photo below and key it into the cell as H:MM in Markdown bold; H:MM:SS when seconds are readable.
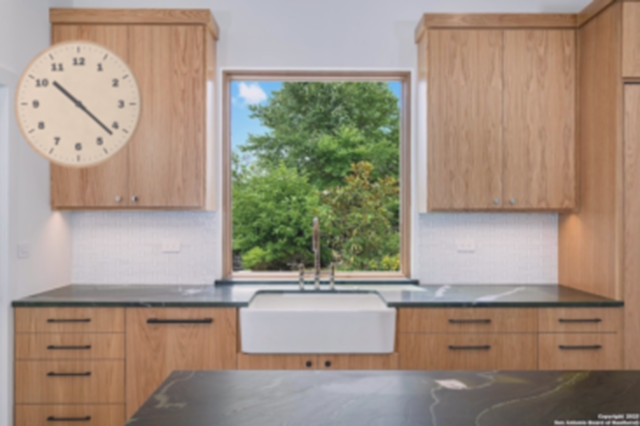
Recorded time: **10:22**
